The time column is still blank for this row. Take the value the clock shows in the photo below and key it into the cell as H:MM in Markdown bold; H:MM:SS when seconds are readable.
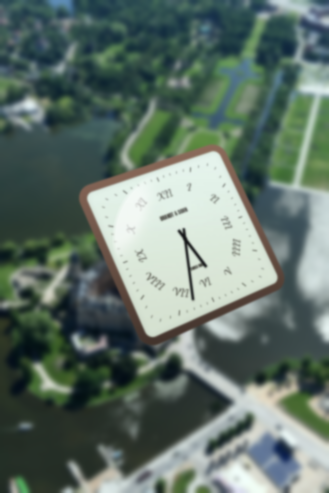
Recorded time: **5:33**
